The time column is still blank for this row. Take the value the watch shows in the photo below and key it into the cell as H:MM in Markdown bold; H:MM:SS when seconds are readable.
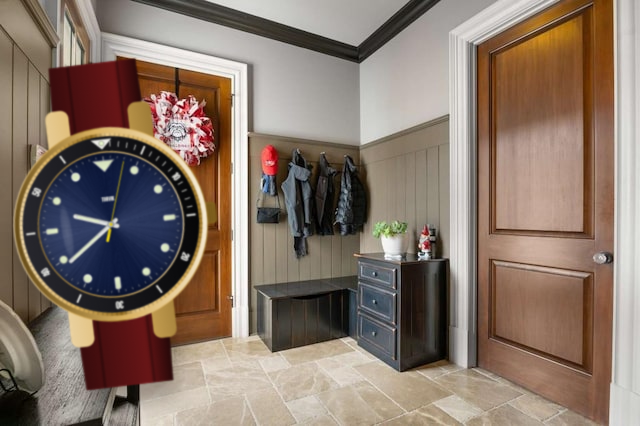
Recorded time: **9:39:03**
